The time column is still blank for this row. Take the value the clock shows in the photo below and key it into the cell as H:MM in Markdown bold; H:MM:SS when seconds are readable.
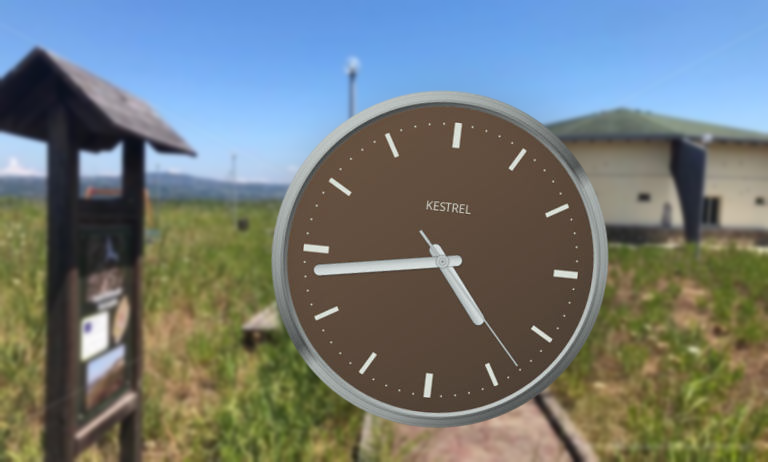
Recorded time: **4:43:23**
